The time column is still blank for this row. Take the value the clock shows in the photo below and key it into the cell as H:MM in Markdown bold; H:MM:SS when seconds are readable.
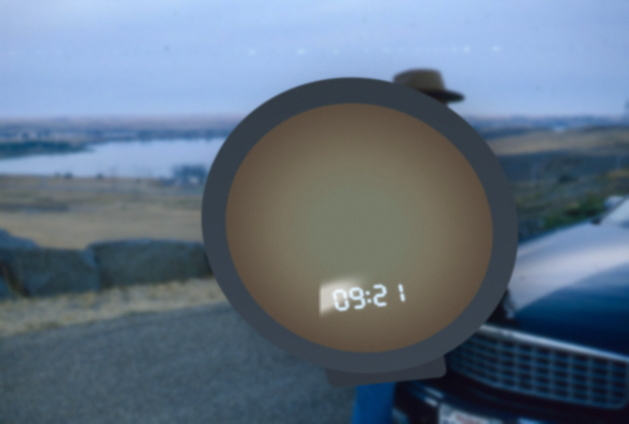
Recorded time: **9:21**
